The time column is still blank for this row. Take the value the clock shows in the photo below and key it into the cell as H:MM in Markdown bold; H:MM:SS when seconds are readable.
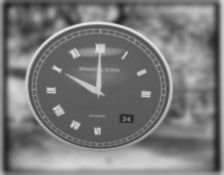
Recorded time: **10:00**
